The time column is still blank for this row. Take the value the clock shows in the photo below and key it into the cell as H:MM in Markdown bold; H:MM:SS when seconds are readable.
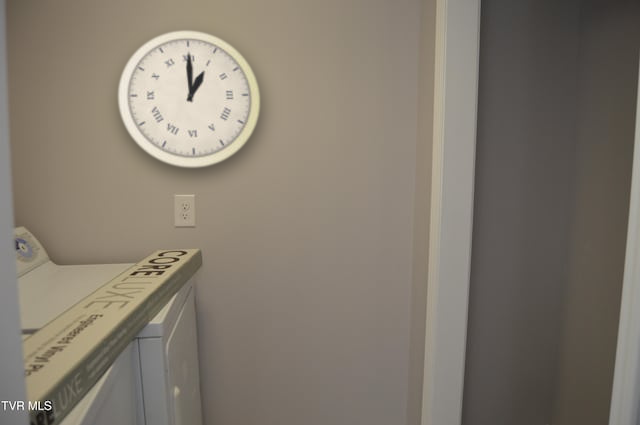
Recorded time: **1:00**
